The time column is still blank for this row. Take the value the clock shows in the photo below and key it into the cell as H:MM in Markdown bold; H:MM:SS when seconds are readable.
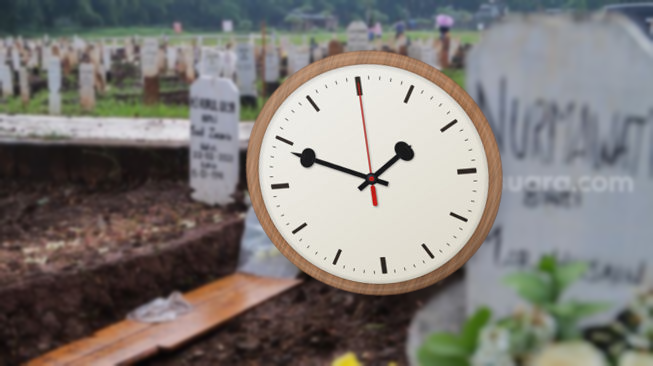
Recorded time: **1:49:00**
